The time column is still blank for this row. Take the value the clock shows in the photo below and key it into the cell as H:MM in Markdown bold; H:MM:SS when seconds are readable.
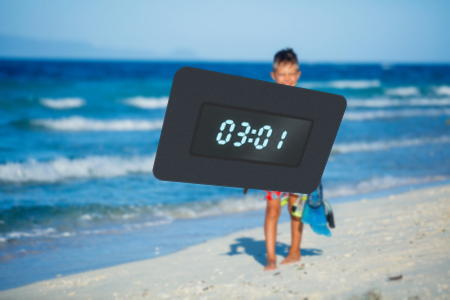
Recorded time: **3:01**
